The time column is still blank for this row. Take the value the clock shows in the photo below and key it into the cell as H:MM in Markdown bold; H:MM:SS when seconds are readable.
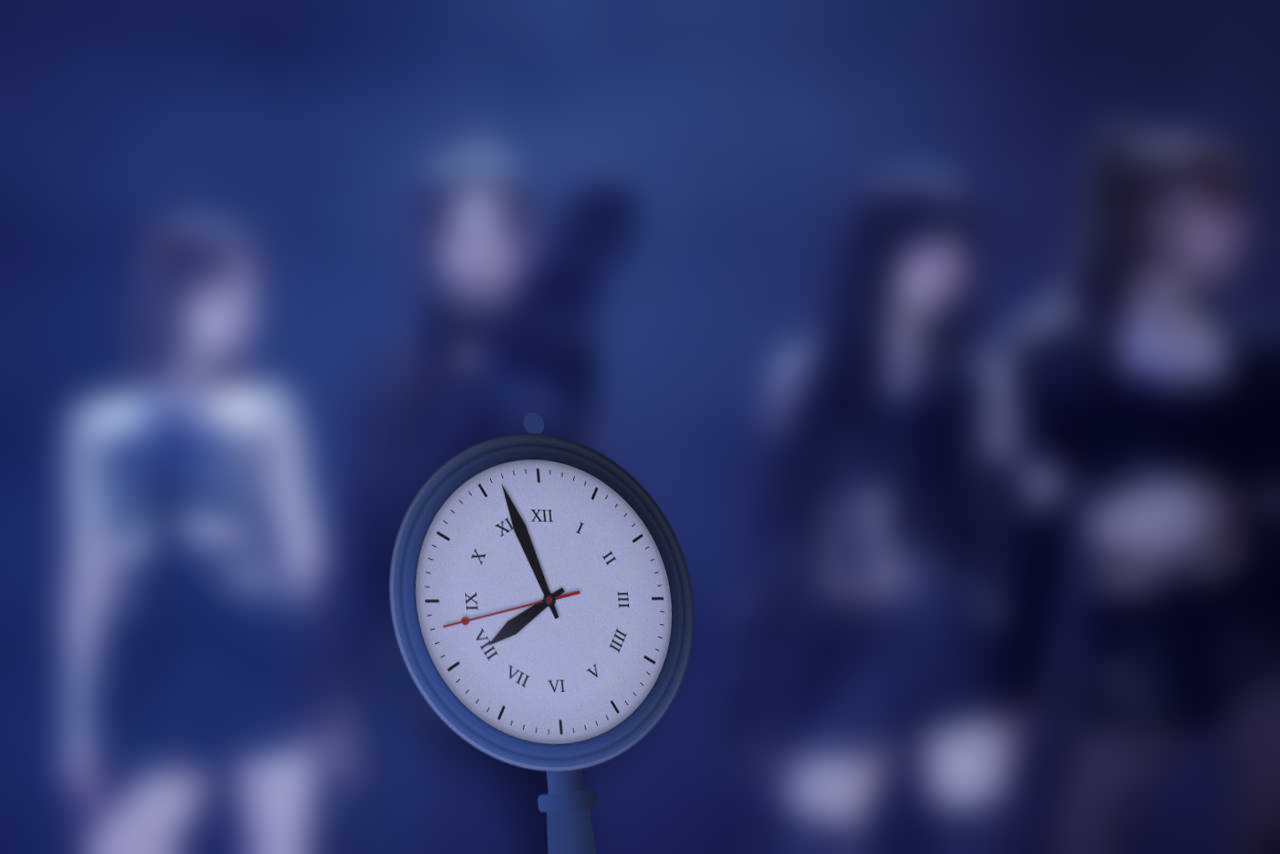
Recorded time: **7:56:43**
